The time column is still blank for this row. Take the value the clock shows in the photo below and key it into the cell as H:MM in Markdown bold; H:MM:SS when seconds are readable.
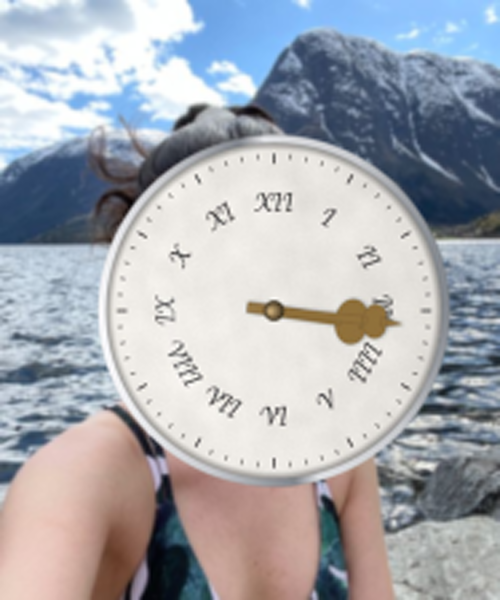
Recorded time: **3:16**
